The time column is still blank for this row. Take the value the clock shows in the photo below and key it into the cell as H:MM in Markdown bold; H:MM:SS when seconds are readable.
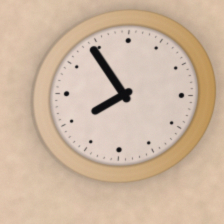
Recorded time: **7:54**
